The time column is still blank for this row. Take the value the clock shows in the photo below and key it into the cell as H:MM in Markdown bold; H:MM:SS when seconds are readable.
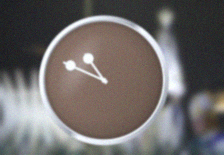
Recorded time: **10:49**
